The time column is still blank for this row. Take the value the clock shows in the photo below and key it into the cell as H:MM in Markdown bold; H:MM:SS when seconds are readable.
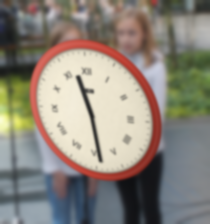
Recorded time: **11:29**
